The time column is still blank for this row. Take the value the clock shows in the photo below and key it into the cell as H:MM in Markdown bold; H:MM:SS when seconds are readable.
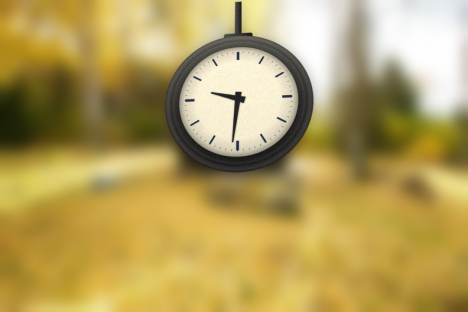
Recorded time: **9:31**
